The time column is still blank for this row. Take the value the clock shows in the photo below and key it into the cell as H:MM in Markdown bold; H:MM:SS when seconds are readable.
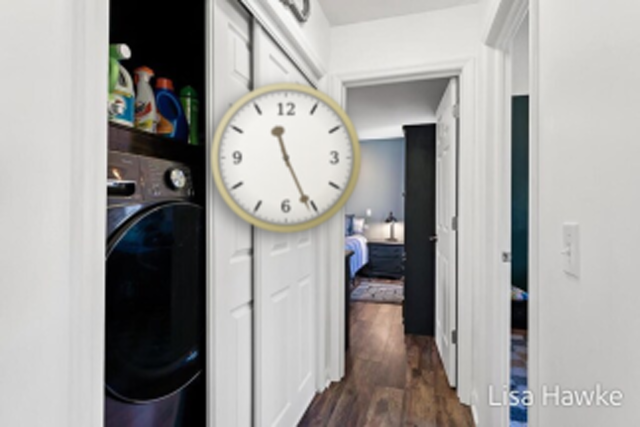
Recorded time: **11:26**
